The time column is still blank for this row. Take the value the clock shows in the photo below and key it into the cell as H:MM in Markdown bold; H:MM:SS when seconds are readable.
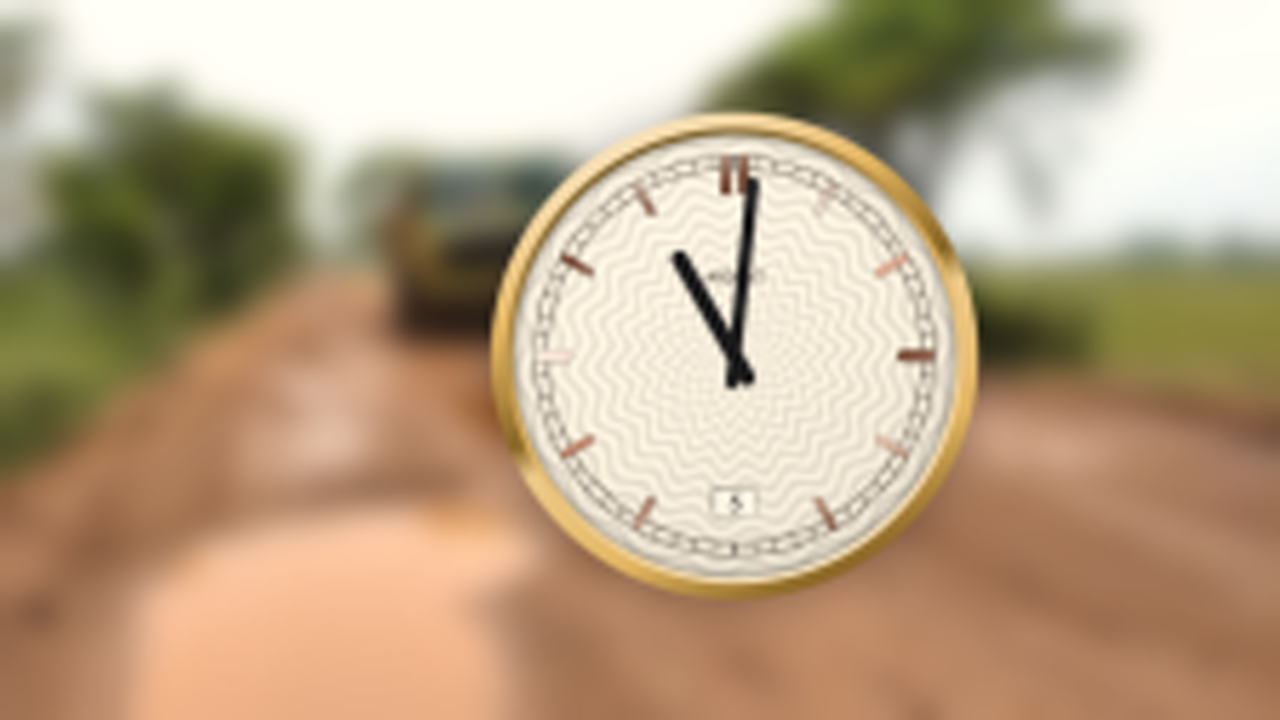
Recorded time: **11:01**
